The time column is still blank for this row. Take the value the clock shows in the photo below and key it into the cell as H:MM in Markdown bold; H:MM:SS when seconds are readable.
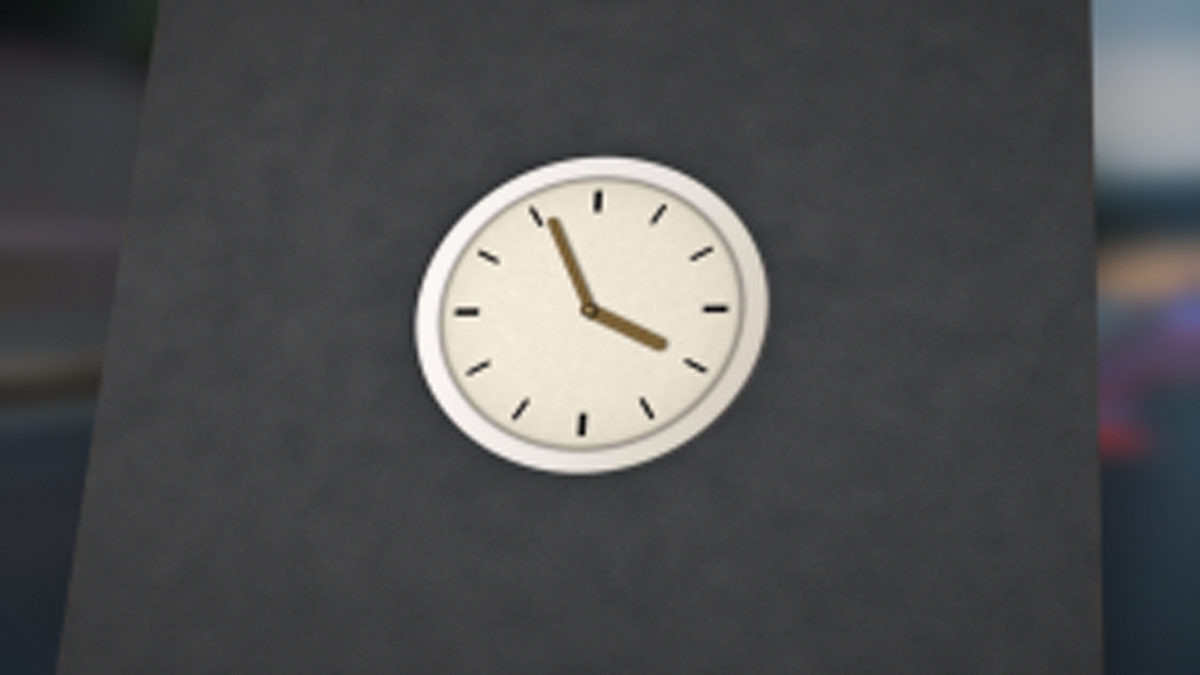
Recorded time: **3:56**
